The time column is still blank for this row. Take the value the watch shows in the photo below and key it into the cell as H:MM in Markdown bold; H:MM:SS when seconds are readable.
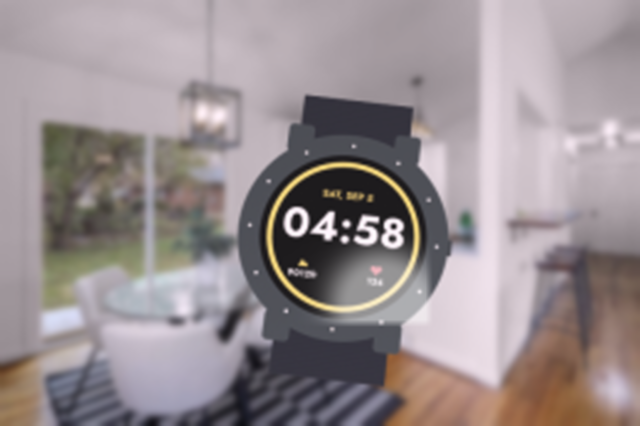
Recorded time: **4:58**
